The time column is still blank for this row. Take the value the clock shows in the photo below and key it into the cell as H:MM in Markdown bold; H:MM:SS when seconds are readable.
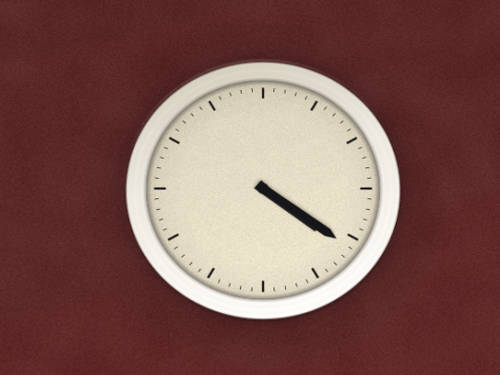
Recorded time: **4:21**
